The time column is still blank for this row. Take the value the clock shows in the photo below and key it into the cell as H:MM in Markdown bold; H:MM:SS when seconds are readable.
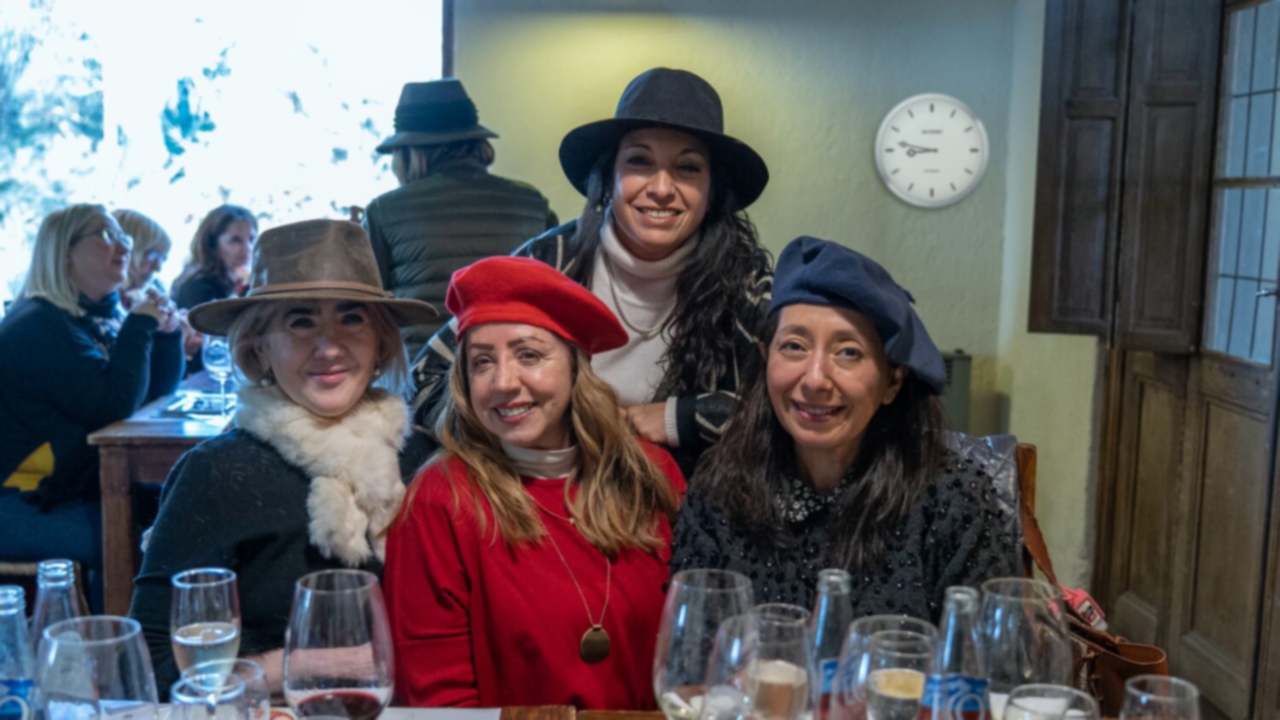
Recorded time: **8:47**
